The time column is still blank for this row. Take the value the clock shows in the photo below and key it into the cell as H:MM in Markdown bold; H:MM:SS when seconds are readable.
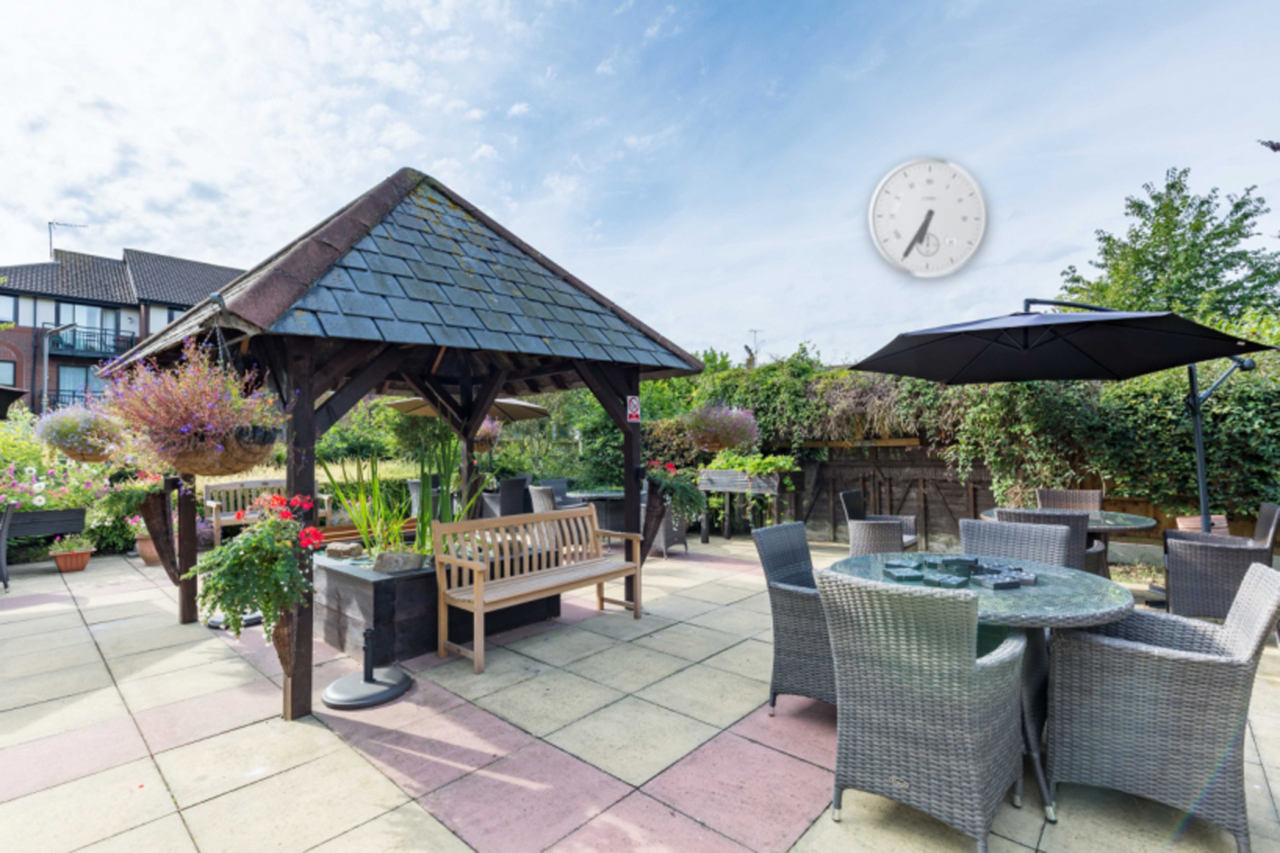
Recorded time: **6:35**
